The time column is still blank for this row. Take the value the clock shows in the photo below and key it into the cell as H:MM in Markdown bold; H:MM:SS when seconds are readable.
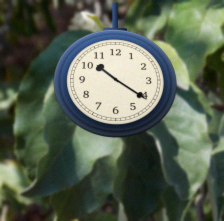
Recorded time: **10:21**
